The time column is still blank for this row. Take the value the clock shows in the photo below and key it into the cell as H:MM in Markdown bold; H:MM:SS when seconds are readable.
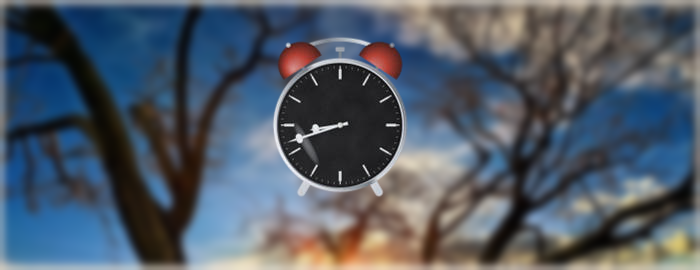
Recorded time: **8:42**
